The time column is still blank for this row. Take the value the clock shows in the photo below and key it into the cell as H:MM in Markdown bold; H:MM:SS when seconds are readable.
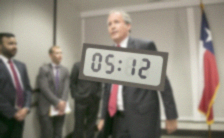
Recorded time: **5:12**
